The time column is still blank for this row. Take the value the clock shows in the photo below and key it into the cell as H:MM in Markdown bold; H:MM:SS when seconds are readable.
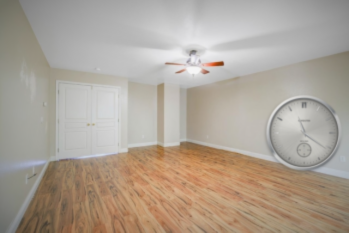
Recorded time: **11:21**
